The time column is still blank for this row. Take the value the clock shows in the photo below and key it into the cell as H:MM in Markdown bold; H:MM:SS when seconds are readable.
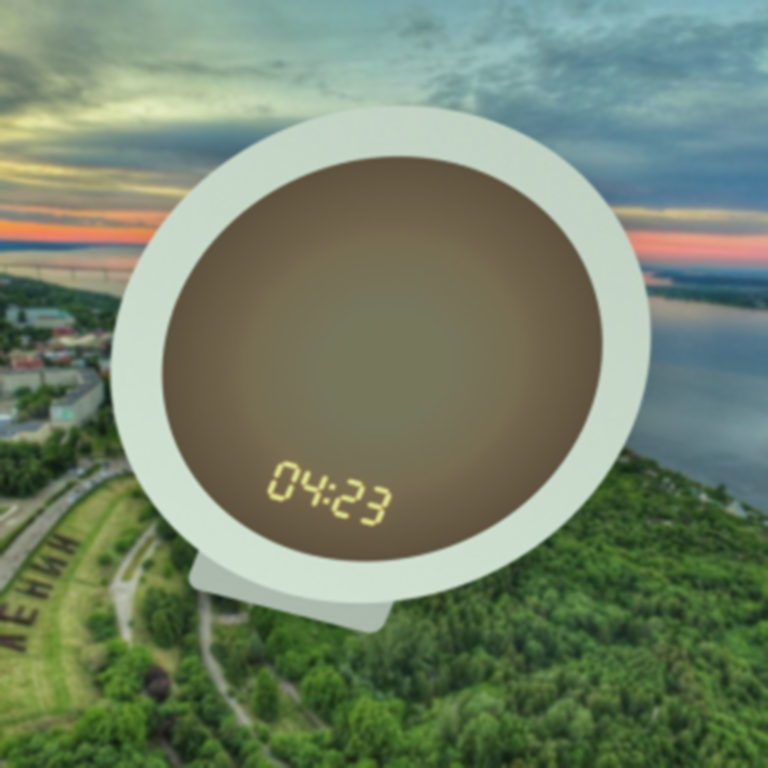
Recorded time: **4:23**
